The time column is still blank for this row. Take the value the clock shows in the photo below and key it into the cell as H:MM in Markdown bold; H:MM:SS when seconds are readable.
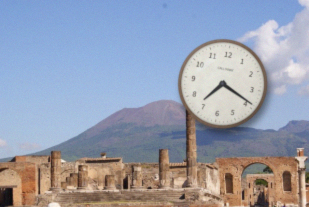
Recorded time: **7:19**
